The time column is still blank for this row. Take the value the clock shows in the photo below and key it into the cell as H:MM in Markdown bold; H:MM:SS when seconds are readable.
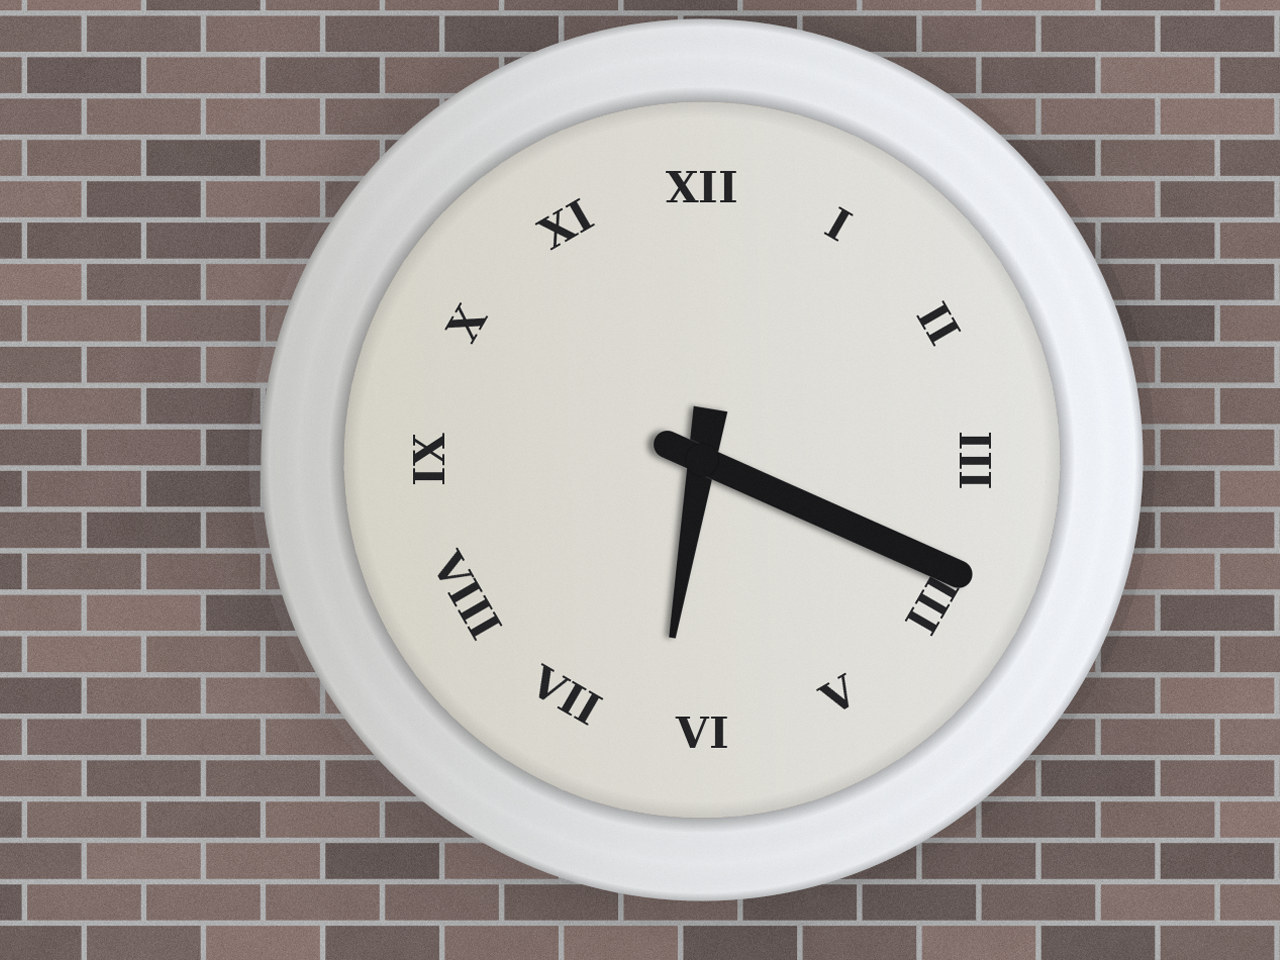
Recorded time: **6:19**
